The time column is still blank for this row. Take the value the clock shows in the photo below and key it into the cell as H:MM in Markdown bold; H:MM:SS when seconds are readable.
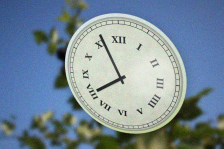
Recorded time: **7:56**
